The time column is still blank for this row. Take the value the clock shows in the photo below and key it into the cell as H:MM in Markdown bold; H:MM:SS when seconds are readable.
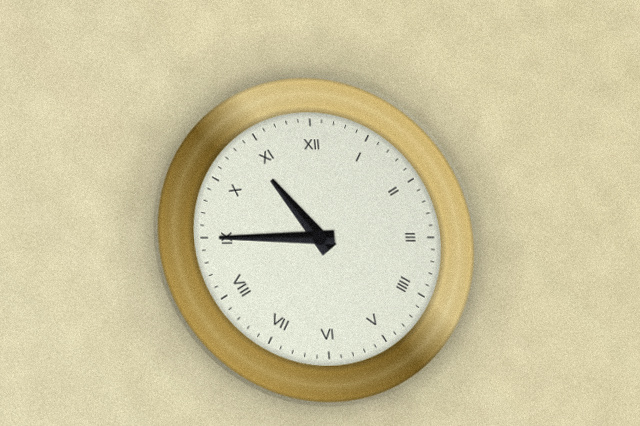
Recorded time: **10:45**
